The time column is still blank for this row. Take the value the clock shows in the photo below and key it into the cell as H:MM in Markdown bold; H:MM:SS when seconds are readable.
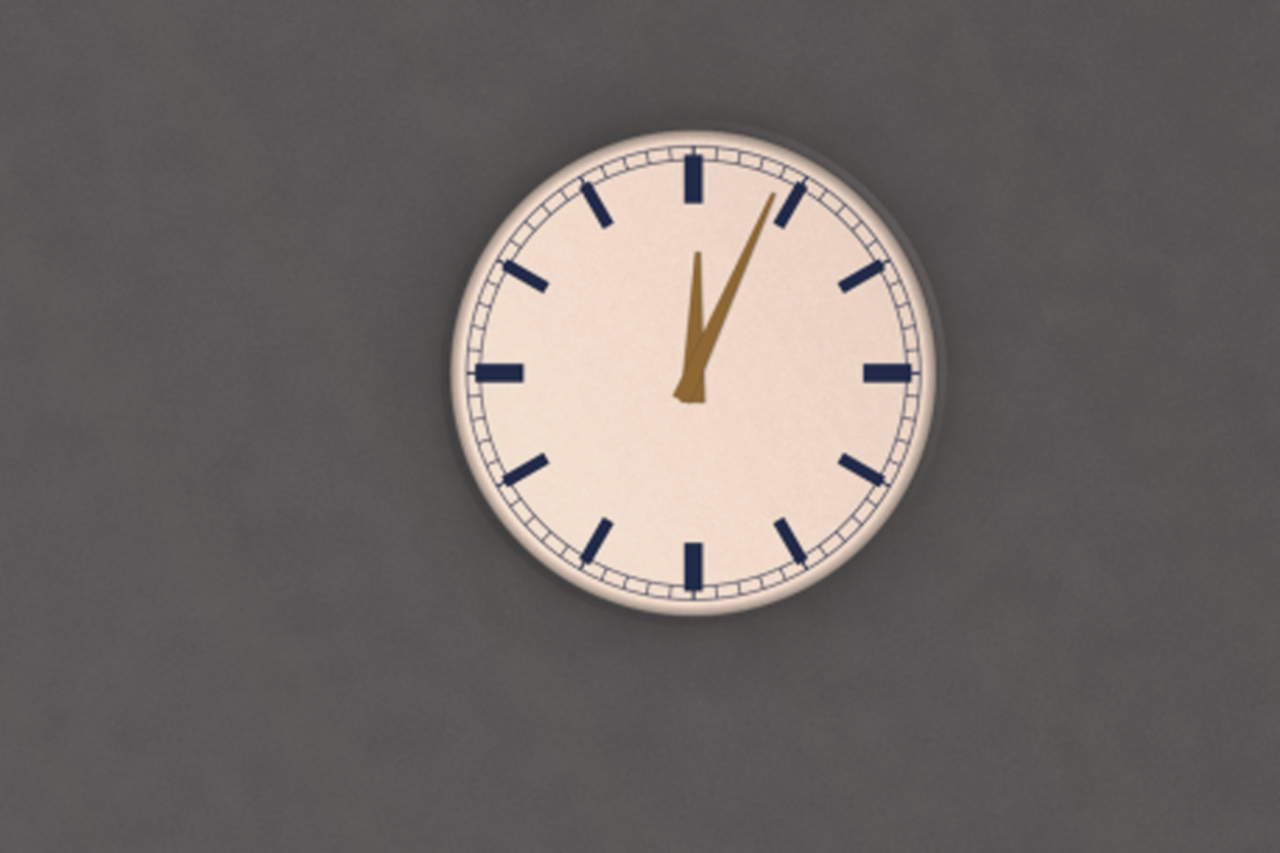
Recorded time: **12:04**
